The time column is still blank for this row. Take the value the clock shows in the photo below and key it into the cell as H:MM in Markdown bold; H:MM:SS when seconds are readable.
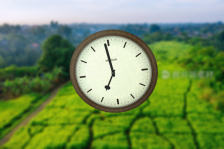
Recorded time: **6:59**
